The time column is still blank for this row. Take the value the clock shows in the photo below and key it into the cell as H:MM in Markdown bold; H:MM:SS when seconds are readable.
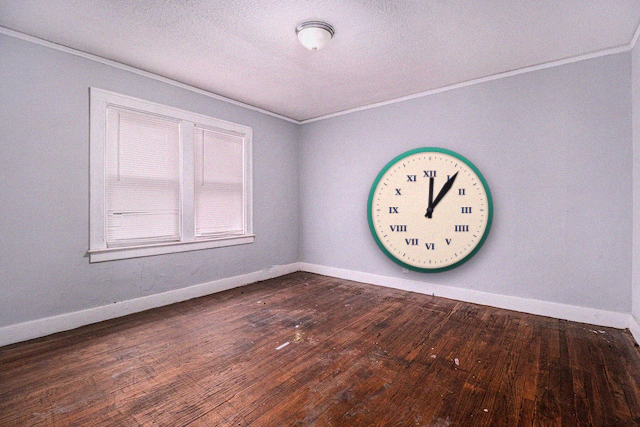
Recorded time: **12:06**
